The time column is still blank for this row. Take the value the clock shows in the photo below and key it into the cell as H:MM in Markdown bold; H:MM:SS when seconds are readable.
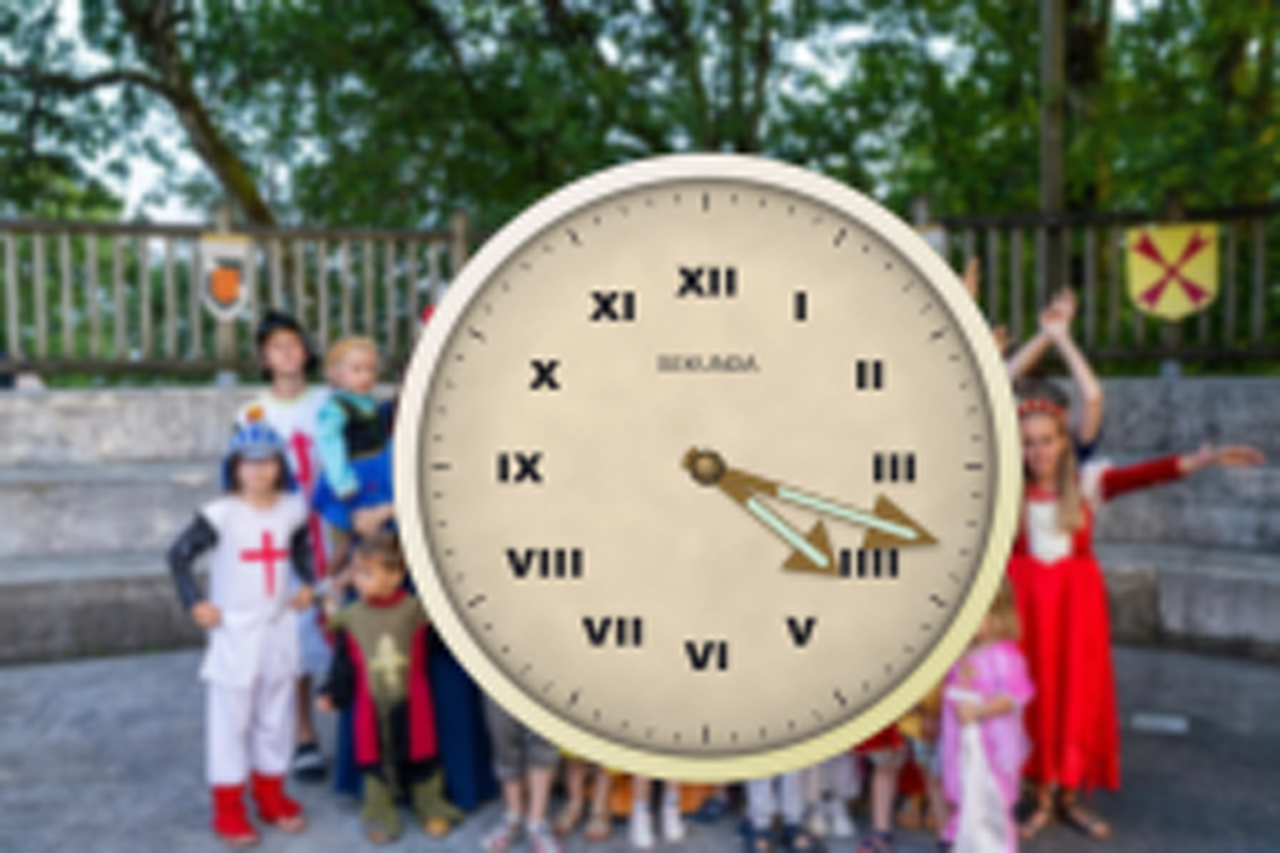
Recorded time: **4:18**
